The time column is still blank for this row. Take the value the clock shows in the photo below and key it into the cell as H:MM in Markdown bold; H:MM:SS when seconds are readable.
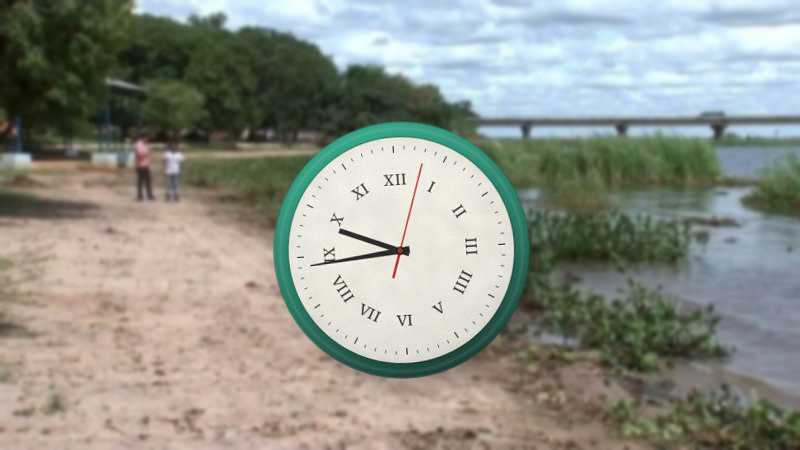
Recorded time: **9:44:03**
